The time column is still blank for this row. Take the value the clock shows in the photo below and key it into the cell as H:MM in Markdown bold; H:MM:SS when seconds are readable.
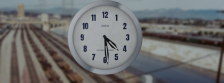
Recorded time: **4:29**
